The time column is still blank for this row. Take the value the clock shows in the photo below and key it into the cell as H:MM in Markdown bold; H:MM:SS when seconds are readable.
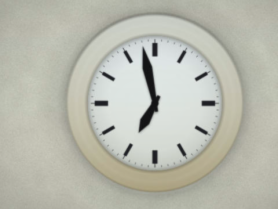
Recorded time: **6:58**
